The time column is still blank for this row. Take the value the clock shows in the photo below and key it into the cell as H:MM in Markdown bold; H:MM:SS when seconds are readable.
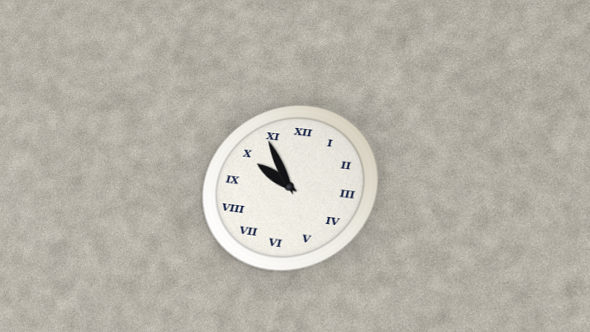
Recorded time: **9:54**
